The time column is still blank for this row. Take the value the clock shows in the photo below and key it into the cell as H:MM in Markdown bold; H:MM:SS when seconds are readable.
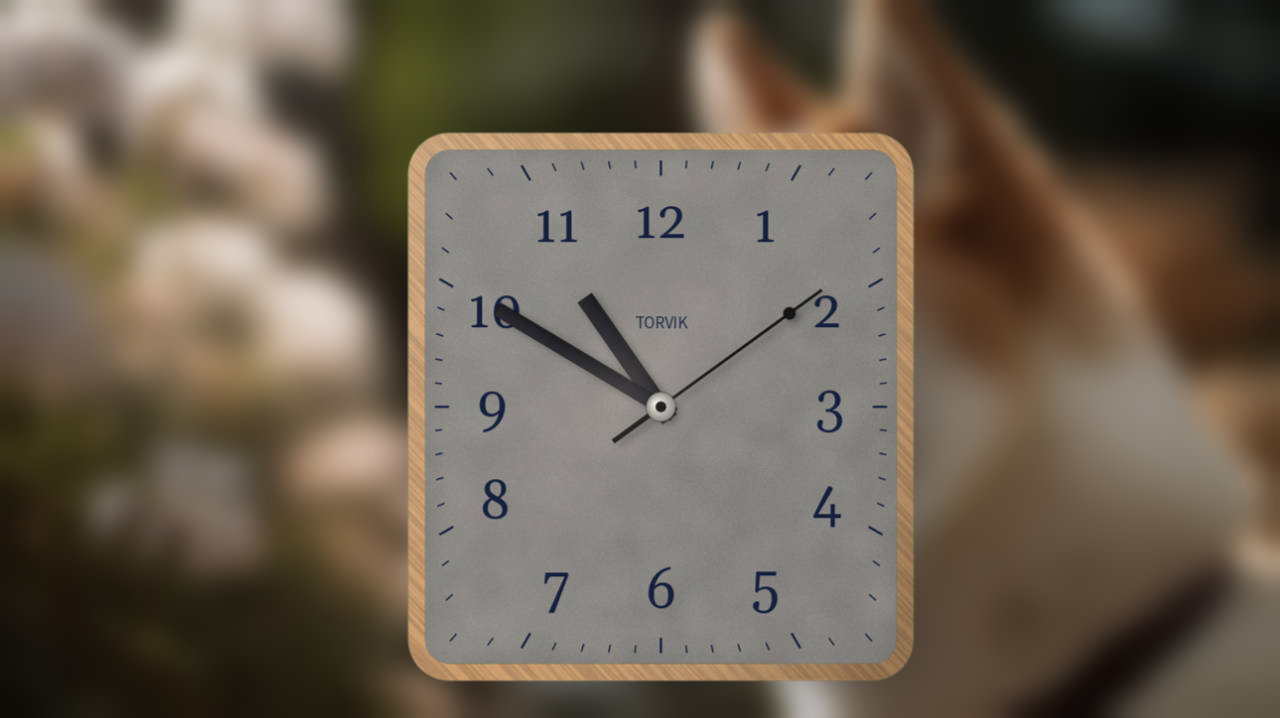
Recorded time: **10:50:09**
